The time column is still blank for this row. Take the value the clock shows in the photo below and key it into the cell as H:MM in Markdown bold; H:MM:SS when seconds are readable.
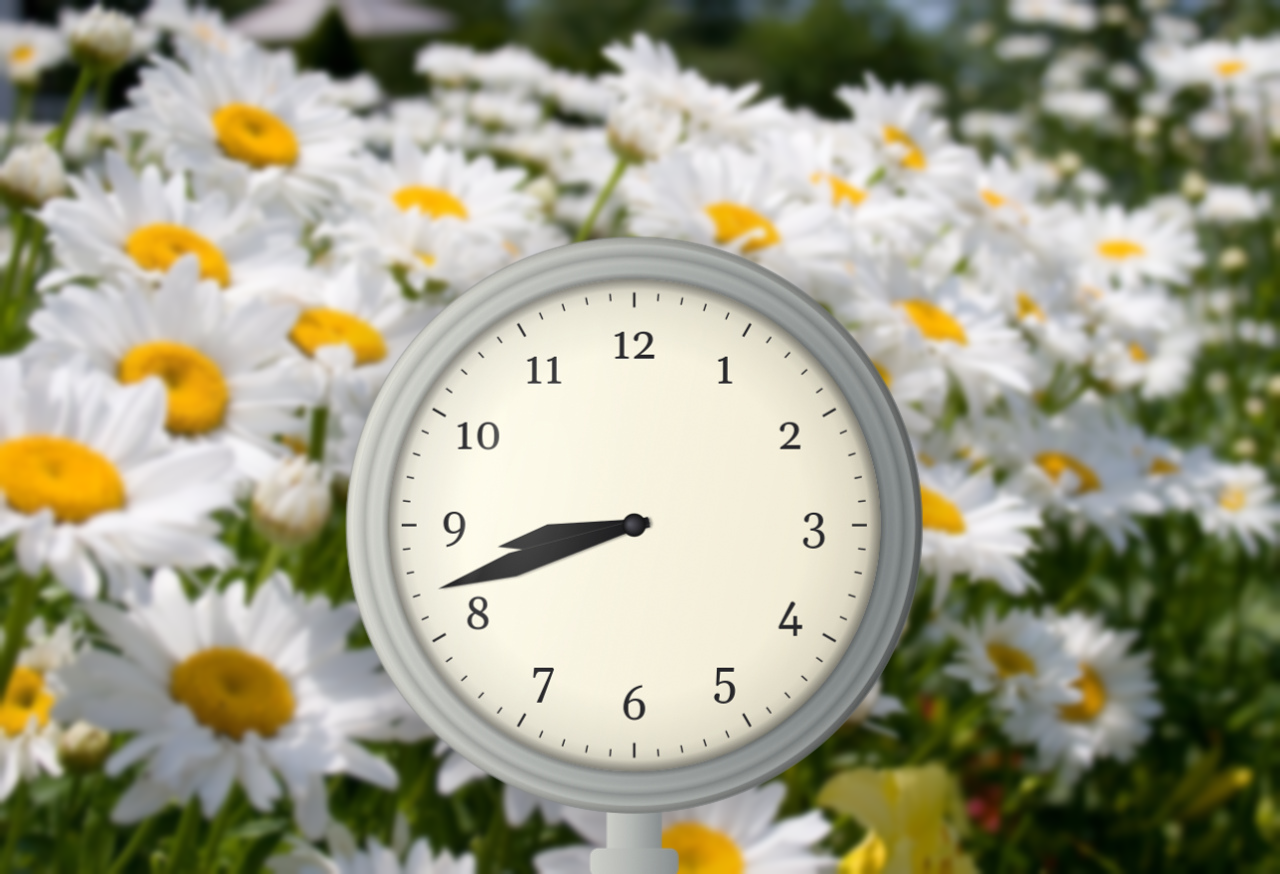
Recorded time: **8:42**
